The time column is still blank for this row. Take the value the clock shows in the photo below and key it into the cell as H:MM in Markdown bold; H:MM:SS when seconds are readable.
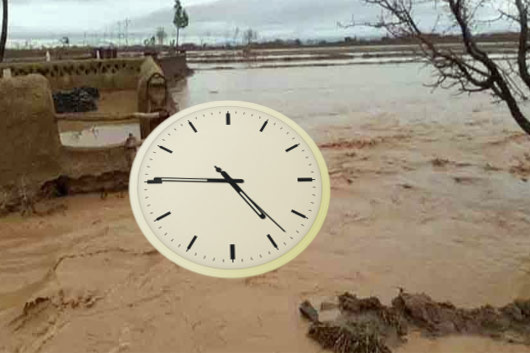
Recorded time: **4:45:23**
